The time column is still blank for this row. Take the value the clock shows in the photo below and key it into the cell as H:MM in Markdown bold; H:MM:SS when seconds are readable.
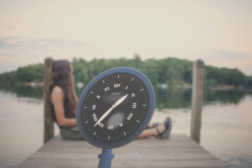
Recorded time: **1:37**
